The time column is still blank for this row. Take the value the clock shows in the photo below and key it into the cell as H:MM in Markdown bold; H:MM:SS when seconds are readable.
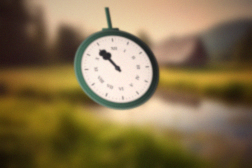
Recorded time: **10:54**
